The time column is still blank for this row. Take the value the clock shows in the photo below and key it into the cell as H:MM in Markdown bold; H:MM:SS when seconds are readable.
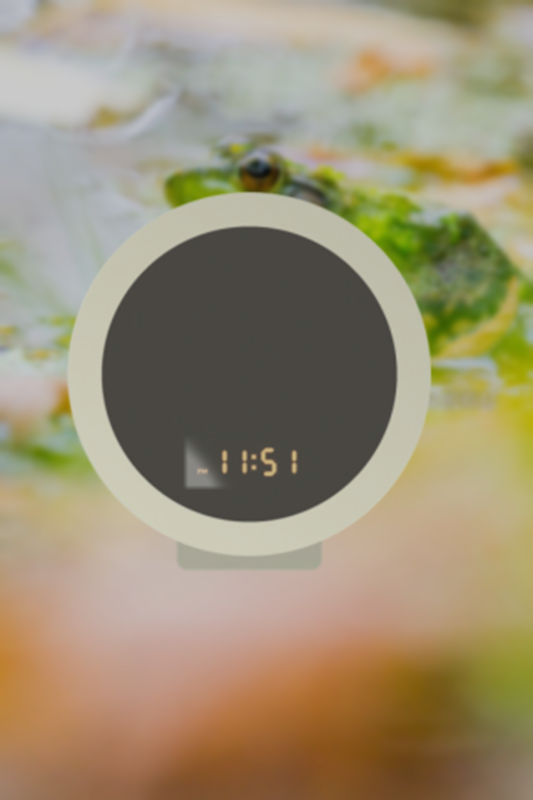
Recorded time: **11:51**
